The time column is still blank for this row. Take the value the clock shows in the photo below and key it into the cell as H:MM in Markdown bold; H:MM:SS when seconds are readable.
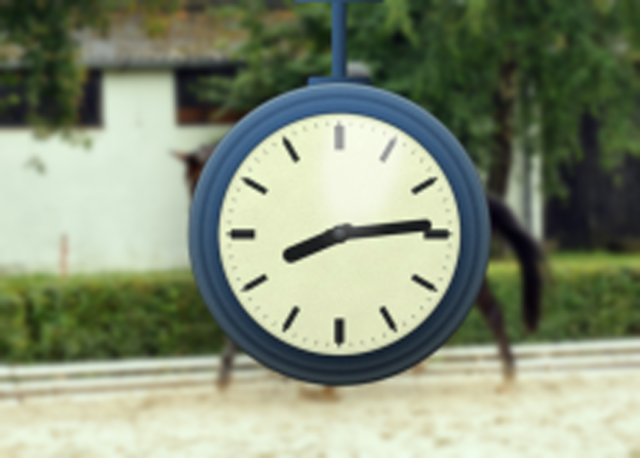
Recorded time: **8:14**
